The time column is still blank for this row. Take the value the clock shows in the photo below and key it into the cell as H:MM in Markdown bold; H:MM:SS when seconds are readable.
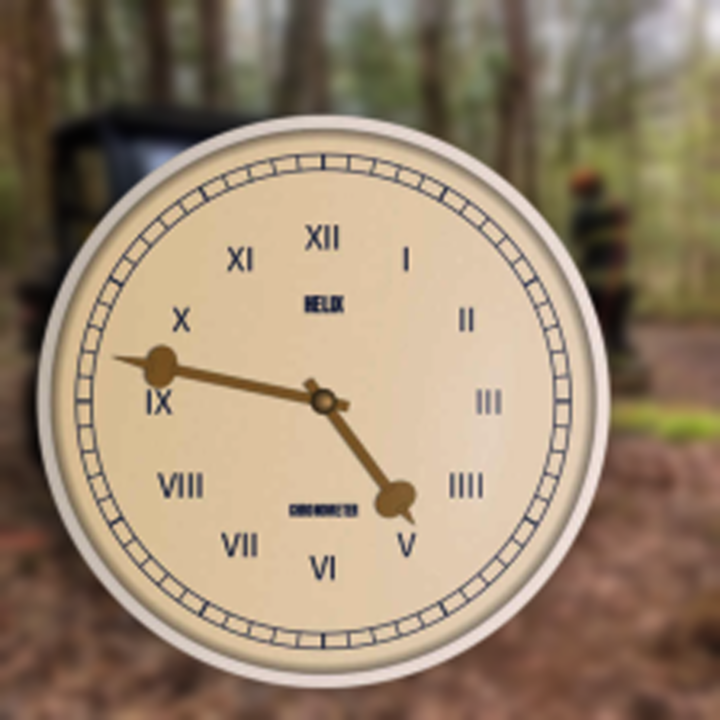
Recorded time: **4:47**
